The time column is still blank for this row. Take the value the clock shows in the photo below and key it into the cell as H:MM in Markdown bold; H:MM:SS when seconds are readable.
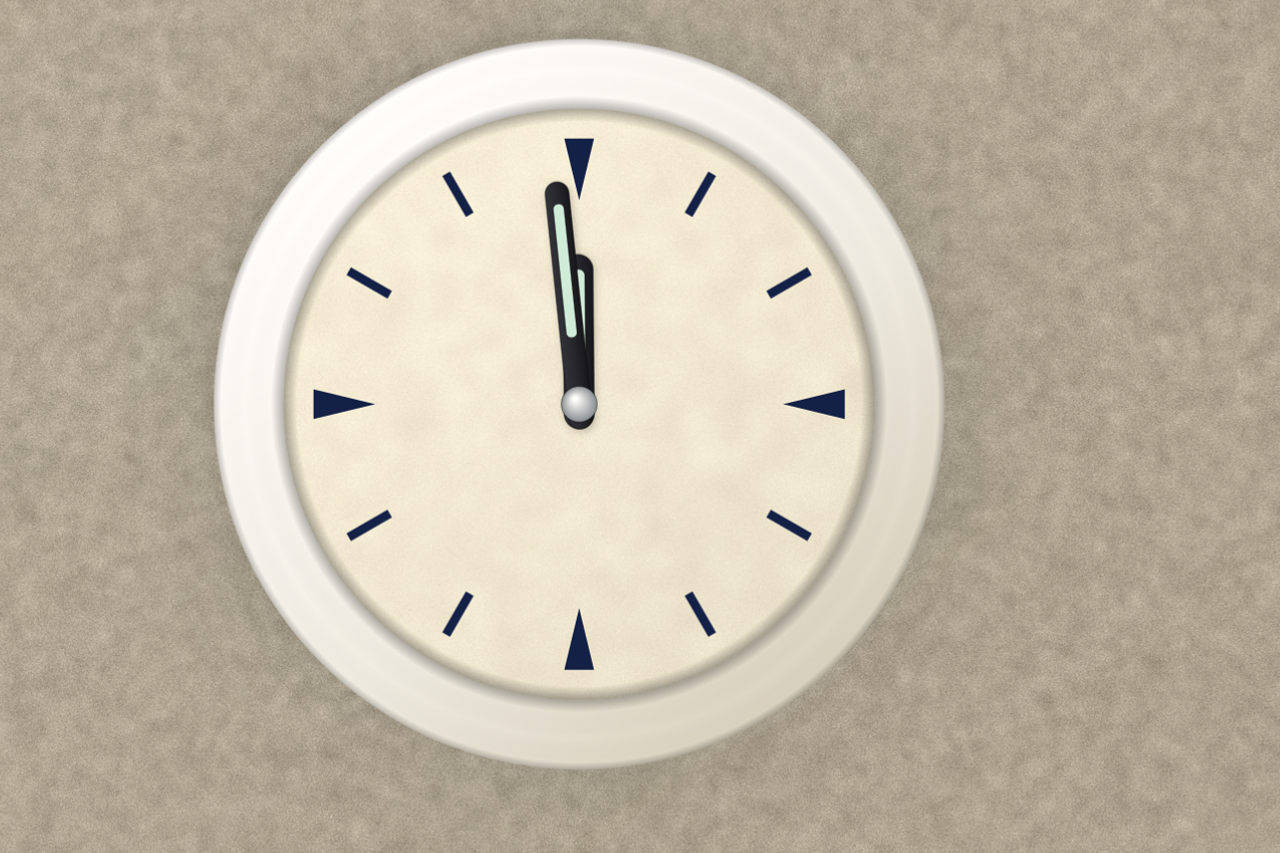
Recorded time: **11:59**
